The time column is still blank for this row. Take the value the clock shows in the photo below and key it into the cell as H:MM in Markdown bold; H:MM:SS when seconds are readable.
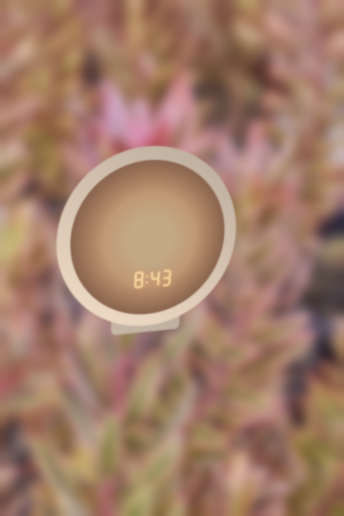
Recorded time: **8:43**
